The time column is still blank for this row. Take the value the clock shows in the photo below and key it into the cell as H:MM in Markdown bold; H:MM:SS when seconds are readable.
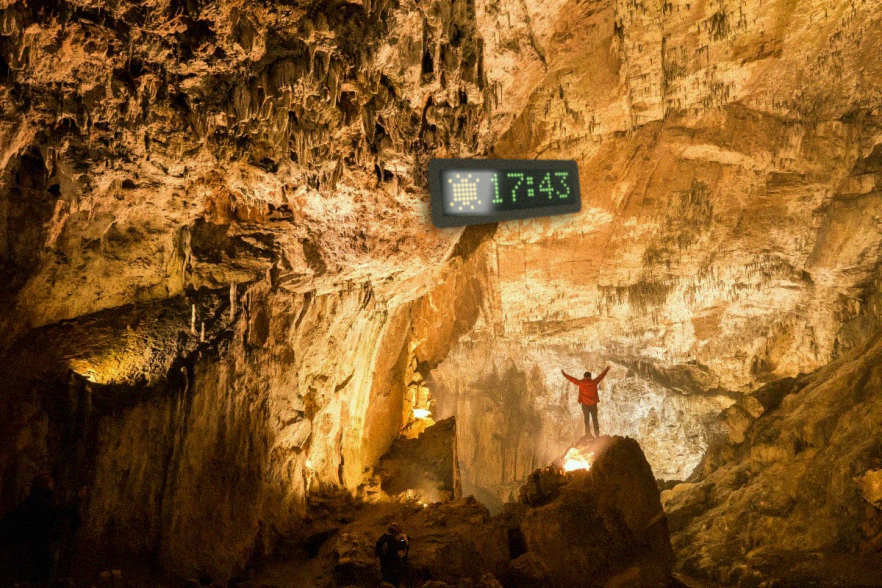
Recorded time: **17:43**
